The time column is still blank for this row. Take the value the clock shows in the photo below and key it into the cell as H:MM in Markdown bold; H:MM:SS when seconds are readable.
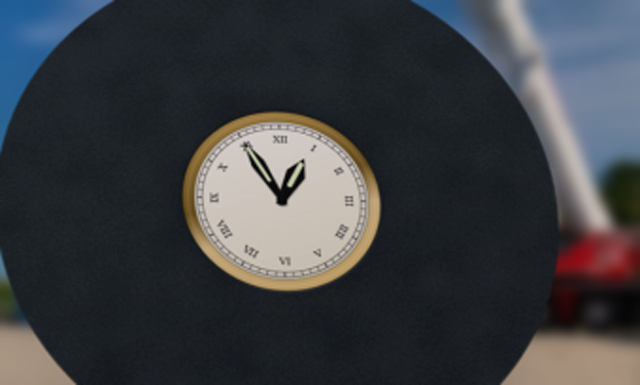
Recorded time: **12:55**
